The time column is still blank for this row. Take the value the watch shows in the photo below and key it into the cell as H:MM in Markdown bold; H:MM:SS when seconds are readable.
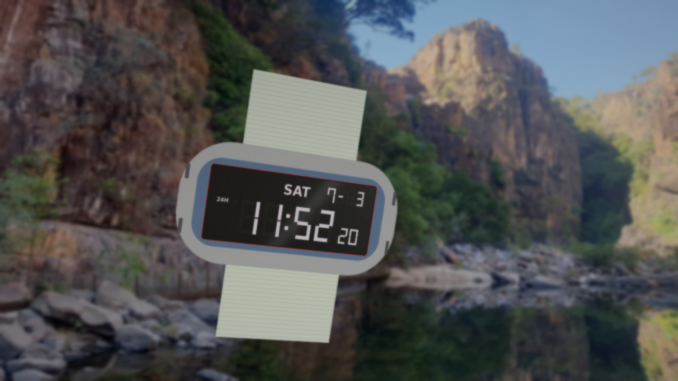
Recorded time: **11:52:20**
